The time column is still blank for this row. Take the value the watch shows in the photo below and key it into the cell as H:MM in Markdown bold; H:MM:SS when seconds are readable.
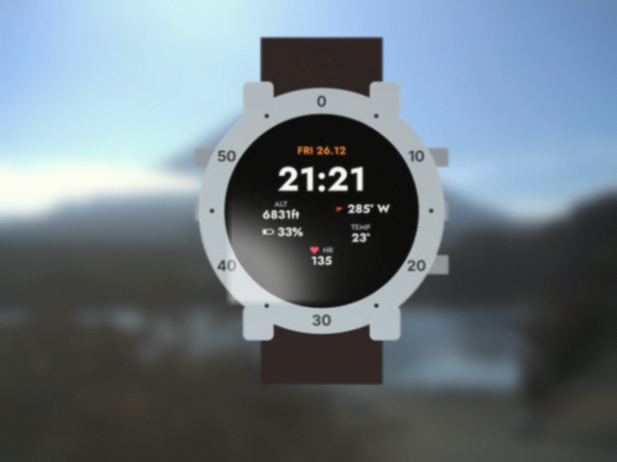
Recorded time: **21:21**
